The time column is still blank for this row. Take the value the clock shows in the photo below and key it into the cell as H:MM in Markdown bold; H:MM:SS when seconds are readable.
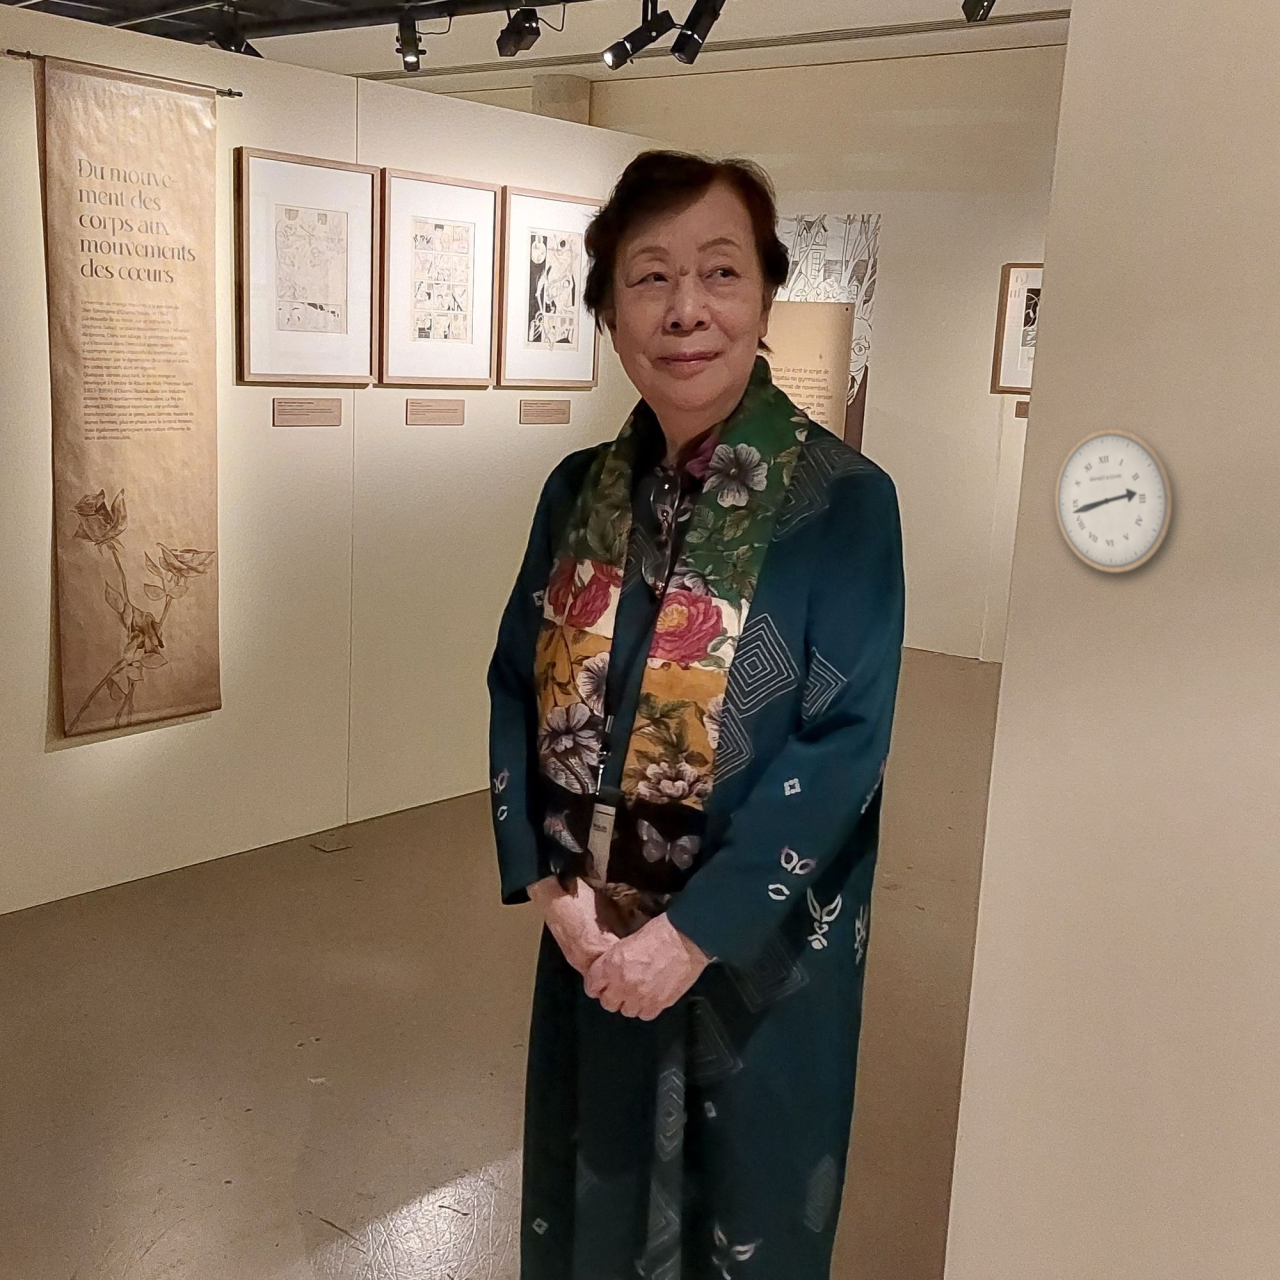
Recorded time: **2:43**
